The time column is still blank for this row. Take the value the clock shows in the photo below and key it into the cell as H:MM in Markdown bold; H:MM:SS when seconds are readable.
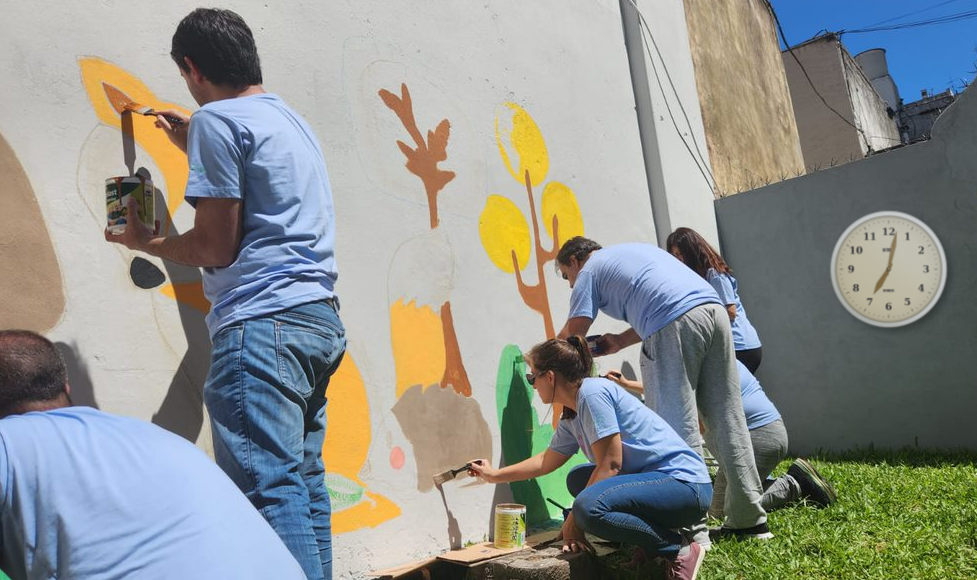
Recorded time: **7:02**
